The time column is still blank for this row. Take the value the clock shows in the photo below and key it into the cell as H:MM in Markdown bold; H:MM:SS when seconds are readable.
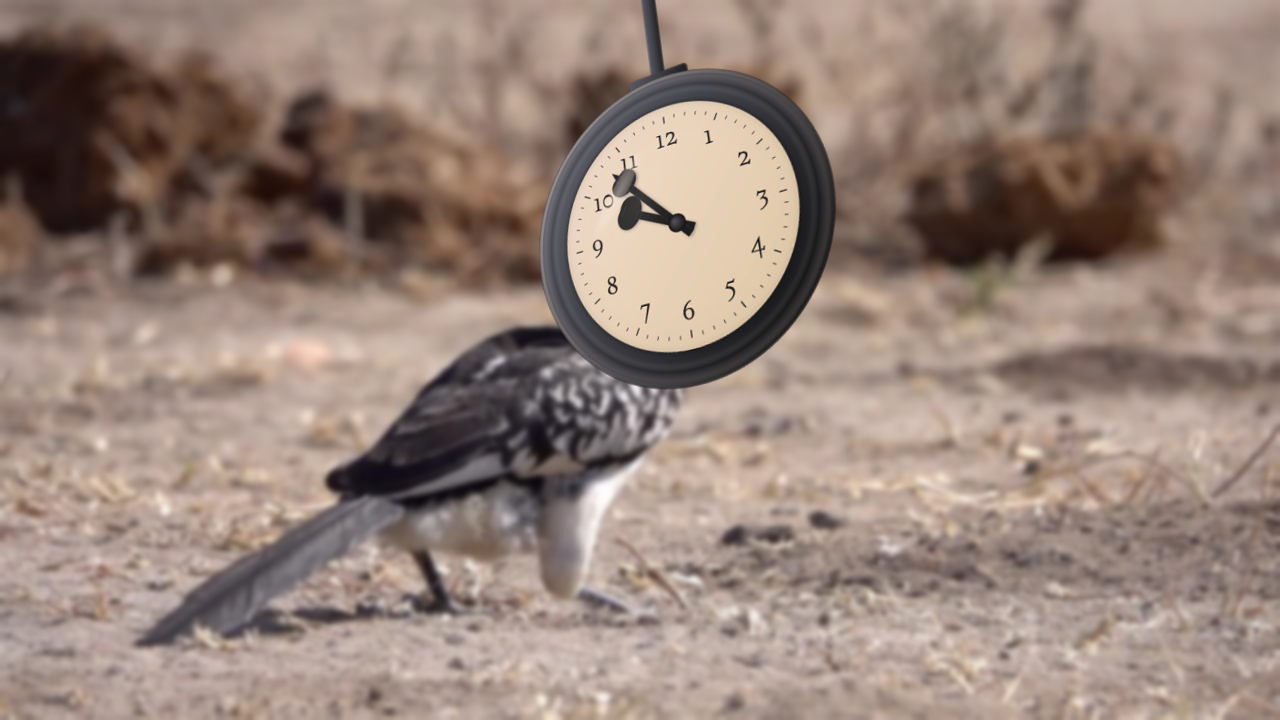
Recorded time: **9:53**
